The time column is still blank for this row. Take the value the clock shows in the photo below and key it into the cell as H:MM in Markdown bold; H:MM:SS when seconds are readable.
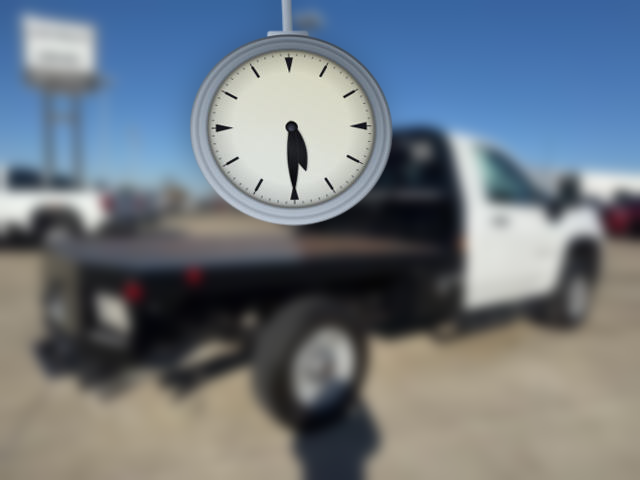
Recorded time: **5:30**
